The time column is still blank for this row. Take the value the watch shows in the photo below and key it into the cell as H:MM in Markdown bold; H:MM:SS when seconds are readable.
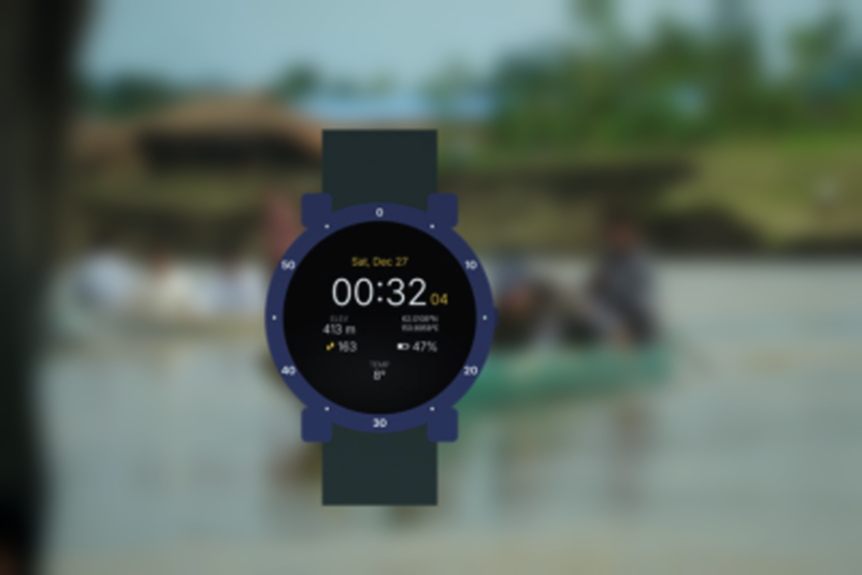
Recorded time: **0:32**
